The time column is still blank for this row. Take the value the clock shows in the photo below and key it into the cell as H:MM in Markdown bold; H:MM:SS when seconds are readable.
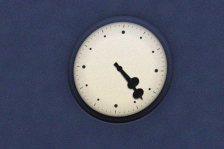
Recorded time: **4:23**
